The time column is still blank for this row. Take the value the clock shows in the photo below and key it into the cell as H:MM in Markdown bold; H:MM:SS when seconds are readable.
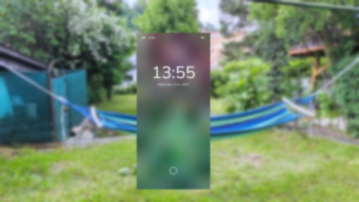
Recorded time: **13:55**
